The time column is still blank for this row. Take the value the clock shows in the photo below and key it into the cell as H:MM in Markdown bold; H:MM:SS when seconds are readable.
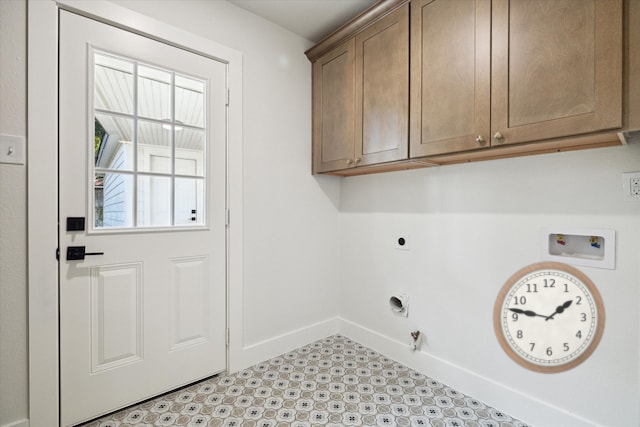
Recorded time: **1:47**
